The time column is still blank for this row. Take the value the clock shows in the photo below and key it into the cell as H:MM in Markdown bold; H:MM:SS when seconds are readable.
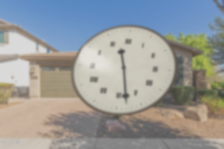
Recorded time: **11:28**
